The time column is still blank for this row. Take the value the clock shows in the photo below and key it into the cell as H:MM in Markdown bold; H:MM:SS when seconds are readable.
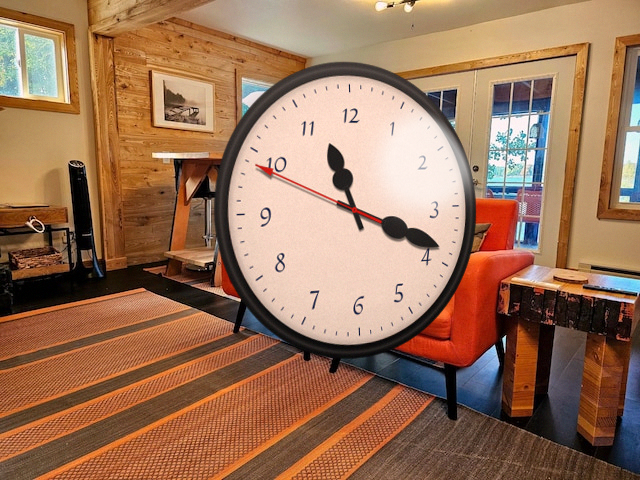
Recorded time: **11:18:49**
